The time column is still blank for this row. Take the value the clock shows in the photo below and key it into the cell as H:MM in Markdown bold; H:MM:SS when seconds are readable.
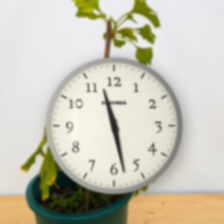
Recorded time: **11:28**
